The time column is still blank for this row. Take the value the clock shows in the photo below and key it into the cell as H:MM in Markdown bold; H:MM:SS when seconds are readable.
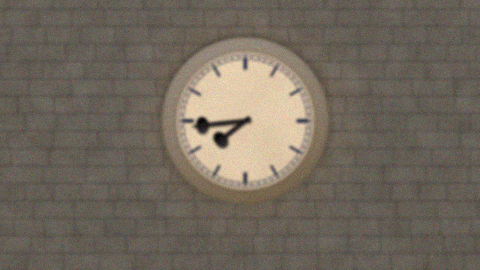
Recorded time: **7:44**
